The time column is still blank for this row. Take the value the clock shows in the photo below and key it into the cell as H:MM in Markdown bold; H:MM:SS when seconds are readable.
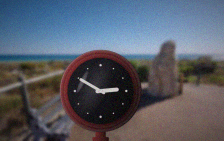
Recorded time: **2:50**
